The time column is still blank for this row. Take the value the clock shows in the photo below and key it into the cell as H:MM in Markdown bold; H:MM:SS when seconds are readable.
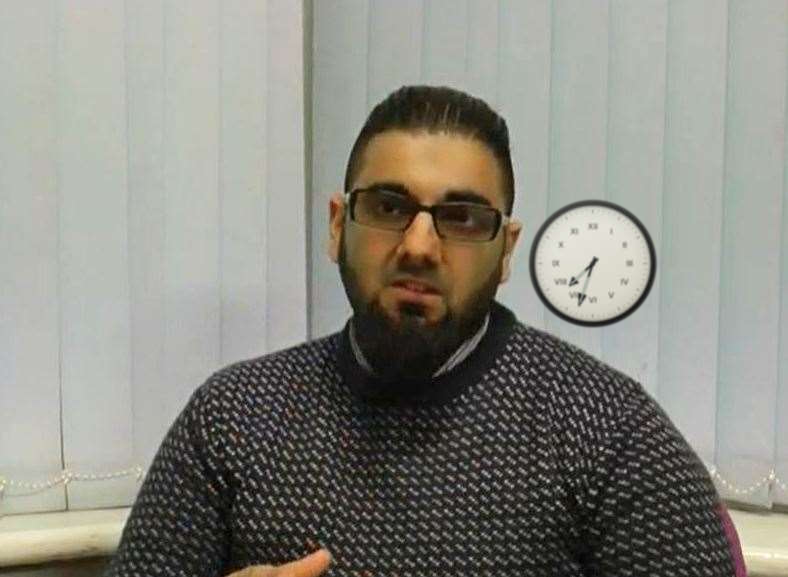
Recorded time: **7:33**
